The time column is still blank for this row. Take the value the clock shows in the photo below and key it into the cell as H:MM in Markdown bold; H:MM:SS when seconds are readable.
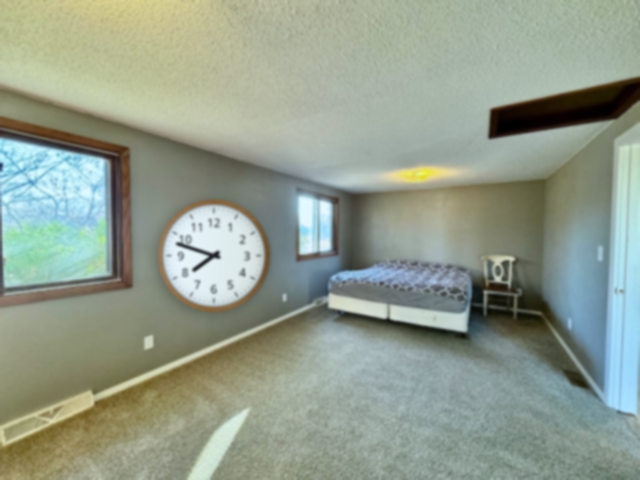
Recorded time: **7:48**
